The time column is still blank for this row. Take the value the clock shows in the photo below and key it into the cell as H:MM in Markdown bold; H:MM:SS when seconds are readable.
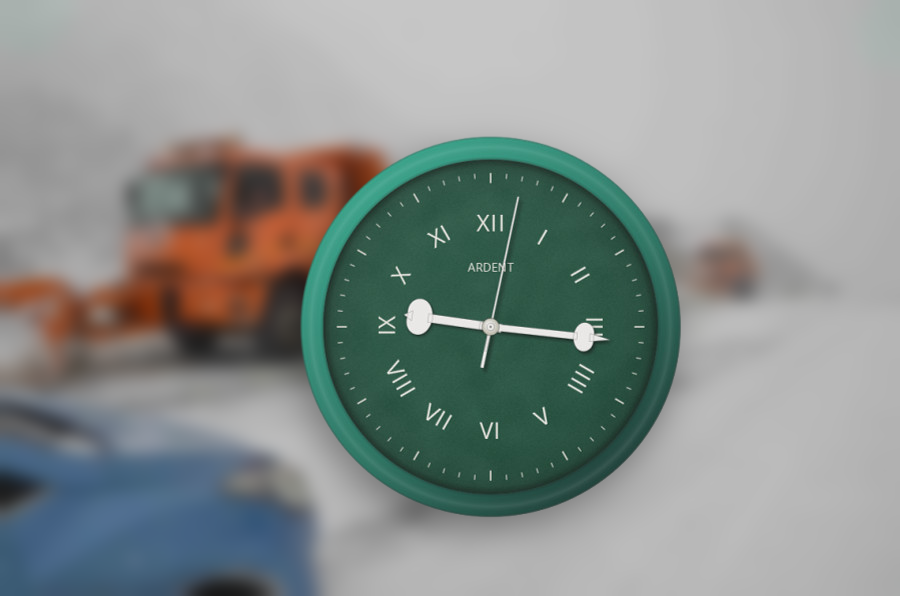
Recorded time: **9:16:02**
